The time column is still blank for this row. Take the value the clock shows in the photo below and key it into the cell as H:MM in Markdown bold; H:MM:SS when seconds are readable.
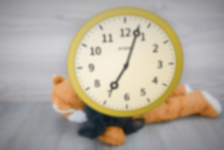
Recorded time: **7:03**
